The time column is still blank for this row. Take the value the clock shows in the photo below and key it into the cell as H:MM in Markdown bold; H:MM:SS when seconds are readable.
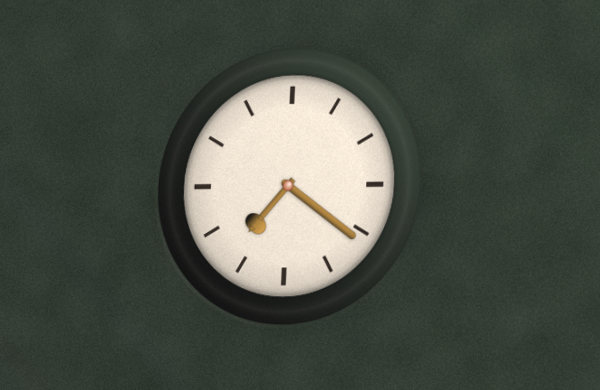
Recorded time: **7:21**
